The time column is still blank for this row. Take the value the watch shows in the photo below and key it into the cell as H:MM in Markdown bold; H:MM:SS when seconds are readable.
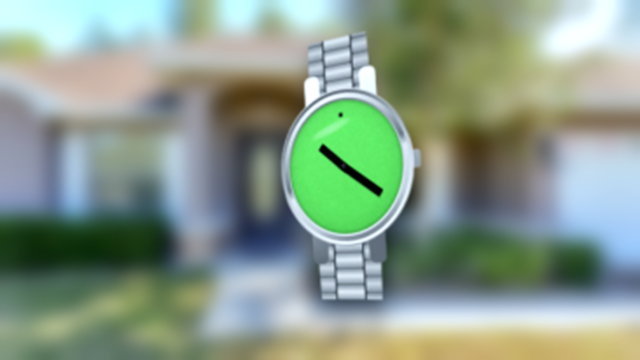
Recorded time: **10:21**
